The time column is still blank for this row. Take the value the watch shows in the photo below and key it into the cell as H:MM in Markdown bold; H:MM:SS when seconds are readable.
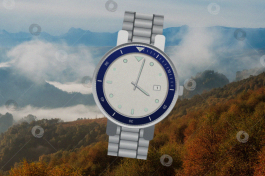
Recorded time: **4:02**
